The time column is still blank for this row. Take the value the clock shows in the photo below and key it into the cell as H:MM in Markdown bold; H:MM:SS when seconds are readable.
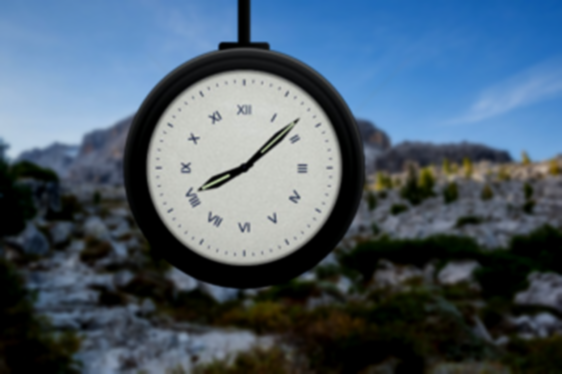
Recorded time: **8:08**
